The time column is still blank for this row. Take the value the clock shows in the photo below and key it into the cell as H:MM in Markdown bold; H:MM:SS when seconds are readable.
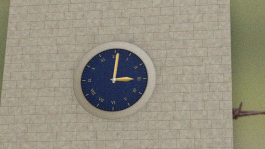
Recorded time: **3:01**
